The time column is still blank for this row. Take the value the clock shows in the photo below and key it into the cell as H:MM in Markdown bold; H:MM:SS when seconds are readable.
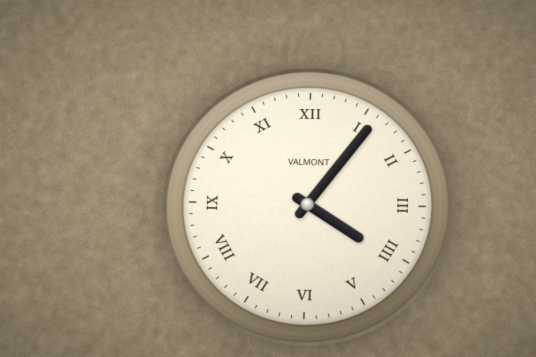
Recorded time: **4:06**
